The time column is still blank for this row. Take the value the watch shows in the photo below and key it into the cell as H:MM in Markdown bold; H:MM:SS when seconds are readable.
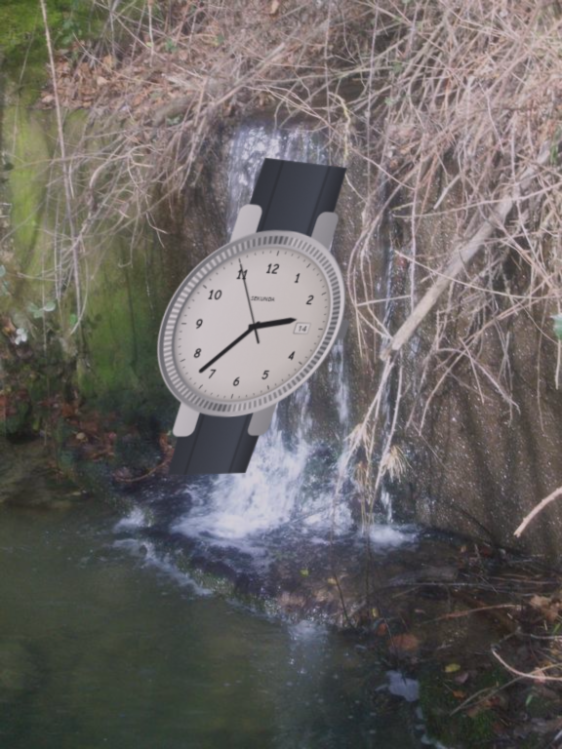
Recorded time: **2:36:55**
